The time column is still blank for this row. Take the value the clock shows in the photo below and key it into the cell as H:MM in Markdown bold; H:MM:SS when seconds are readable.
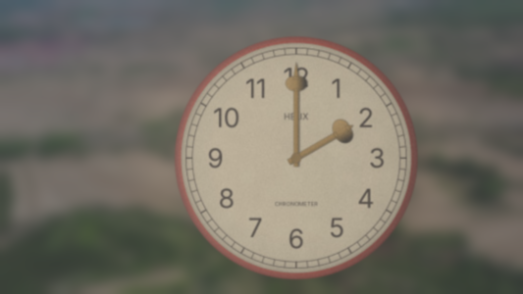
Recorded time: **2:00**
